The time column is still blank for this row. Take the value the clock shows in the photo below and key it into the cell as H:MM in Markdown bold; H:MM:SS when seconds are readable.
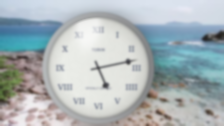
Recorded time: **5:13**
